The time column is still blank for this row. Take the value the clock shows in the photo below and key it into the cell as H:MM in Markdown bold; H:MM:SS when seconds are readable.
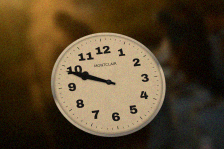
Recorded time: **9:49**
